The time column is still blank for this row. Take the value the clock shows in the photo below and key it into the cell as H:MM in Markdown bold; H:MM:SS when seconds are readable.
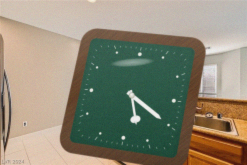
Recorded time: **5:20**
